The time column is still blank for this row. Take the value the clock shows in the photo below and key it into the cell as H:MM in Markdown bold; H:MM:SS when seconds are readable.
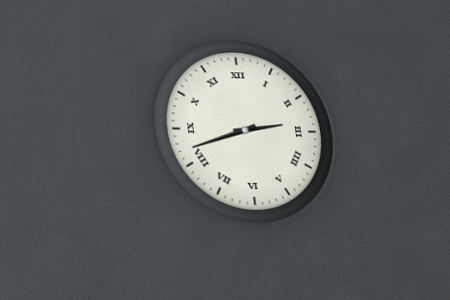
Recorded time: **2:42**
